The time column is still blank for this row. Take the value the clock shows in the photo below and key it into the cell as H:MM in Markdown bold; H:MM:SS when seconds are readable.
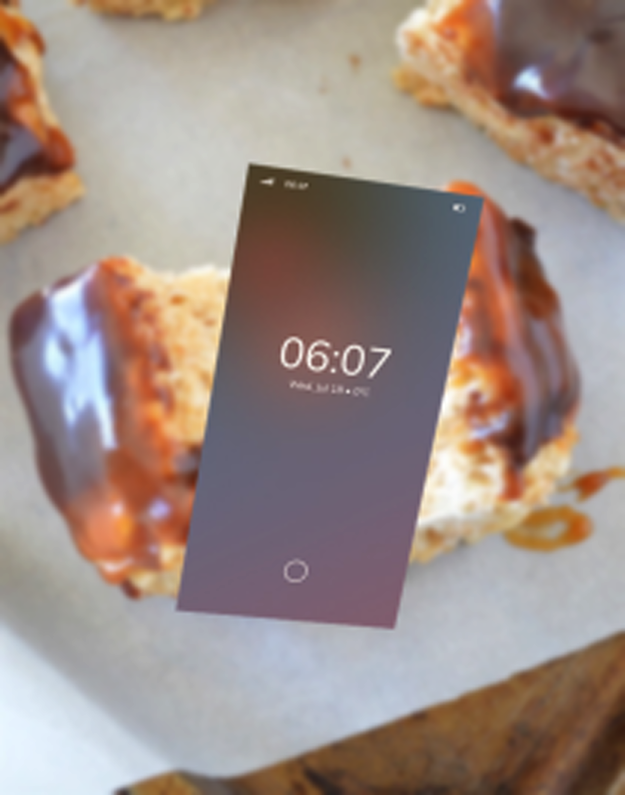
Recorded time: **6:07**
